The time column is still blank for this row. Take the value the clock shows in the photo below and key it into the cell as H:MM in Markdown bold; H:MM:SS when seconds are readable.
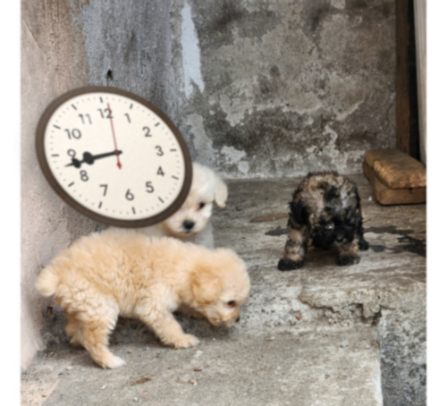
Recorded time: **8:43:01**
